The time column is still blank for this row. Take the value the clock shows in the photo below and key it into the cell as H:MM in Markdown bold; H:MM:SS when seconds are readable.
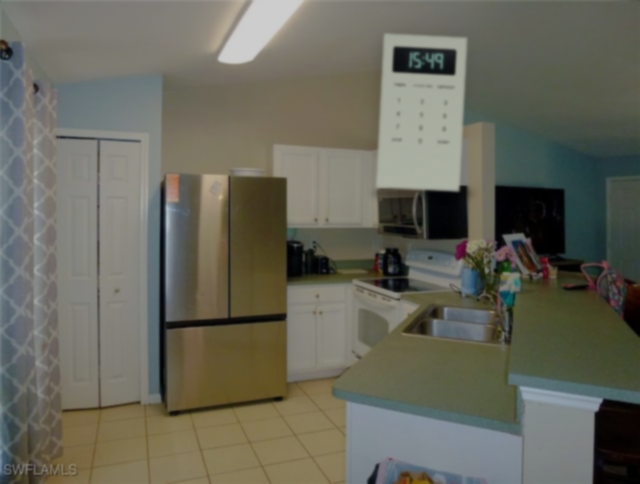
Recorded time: **15:49**
